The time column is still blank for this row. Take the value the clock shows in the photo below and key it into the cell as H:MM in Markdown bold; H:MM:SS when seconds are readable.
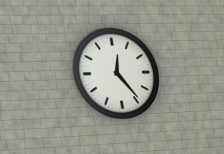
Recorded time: **12:24**
